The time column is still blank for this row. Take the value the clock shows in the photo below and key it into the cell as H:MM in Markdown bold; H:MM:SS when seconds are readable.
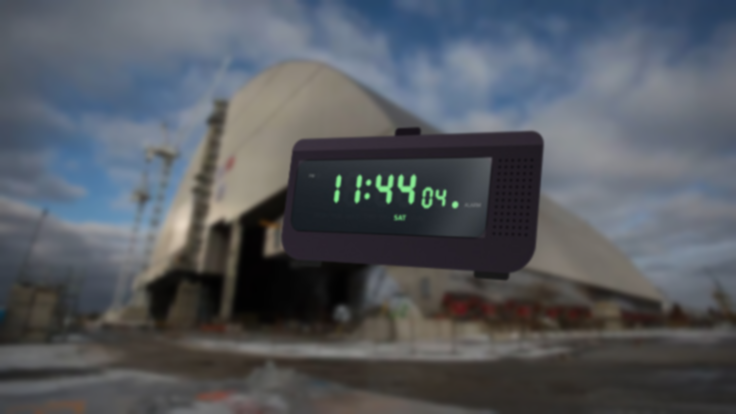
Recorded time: **11:44:04**
